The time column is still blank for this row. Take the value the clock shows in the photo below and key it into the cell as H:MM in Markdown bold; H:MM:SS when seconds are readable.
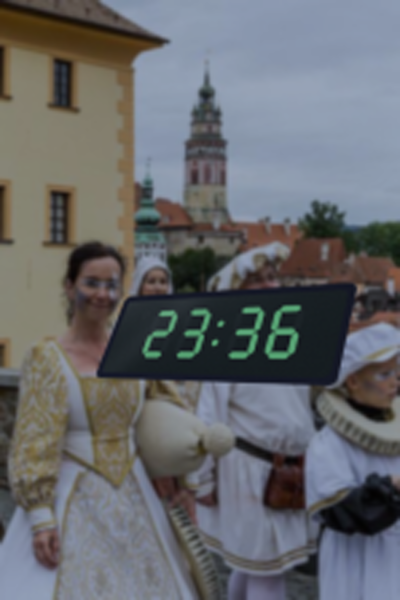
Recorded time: **23:36**
